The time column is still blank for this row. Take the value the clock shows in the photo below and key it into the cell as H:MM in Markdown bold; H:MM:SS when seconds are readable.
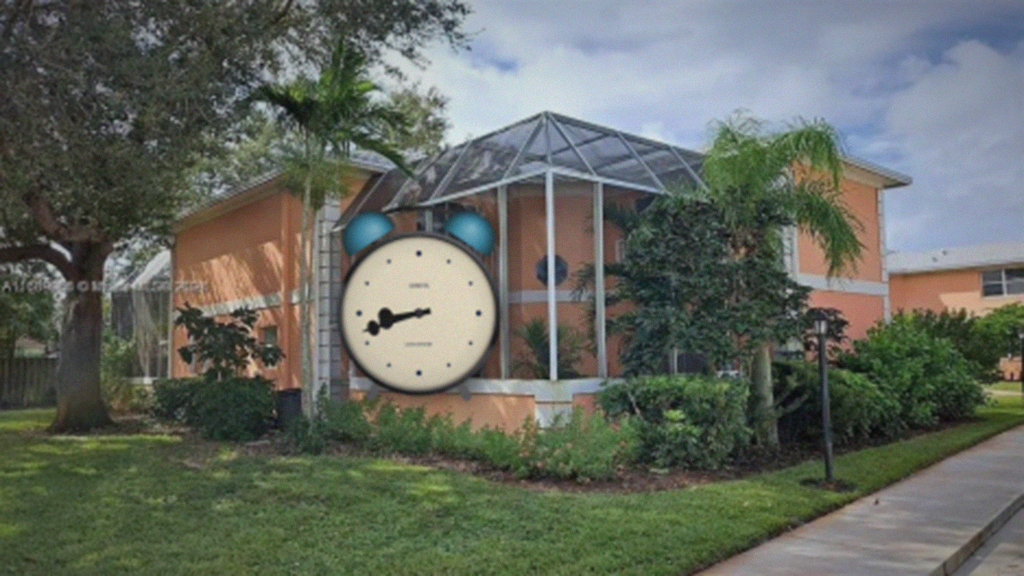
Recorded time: **8:42**
